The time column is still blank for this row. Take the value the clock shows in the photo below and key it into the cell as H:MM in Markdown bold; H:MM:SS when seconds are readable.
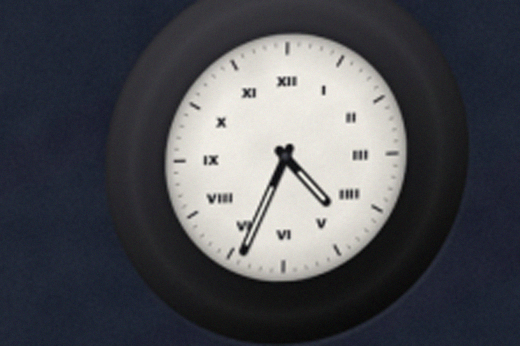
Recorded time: **4:34**
